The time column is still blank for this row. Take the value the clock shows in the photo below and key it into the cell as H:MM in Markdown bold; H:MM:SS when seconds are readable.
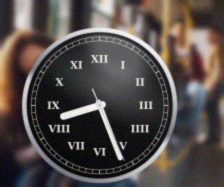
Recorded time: **8:26:26**
